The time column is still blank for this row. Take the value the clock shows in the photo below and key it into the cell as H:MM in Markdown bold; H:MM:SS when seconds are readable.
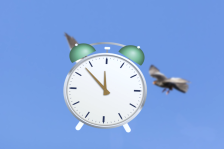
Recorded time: **11:53**
